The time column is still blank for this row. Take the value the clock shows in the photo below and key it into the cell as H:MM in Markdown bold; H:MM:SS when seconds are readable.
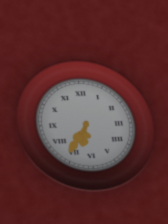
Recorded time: **6:36**
